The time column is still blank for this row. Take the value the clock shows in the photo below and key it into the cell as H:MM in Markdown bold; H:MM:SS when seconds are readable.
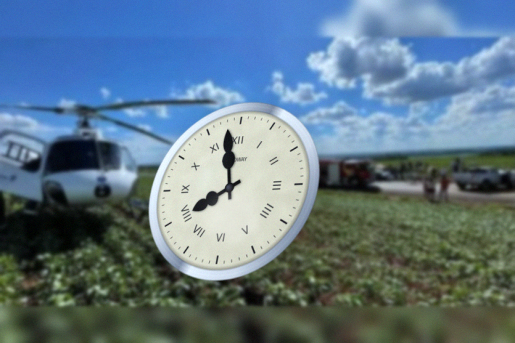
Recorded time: **7:58**
